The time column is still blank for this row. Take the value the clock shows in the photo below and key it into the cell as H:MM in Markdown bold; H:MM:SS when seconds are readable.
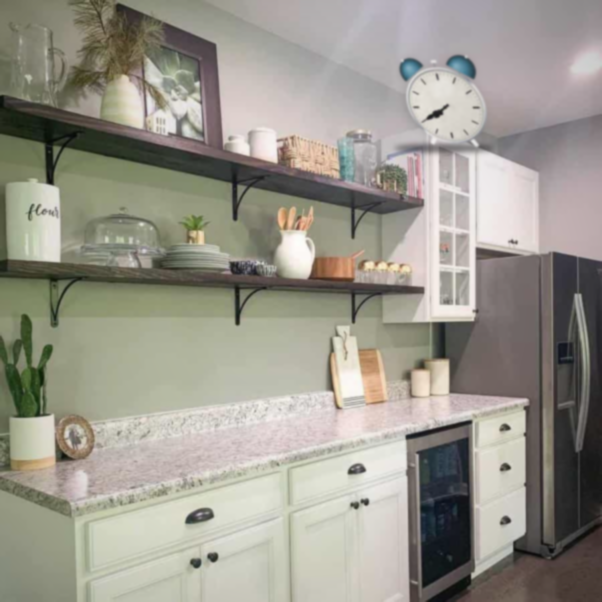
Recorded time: **7:40**
